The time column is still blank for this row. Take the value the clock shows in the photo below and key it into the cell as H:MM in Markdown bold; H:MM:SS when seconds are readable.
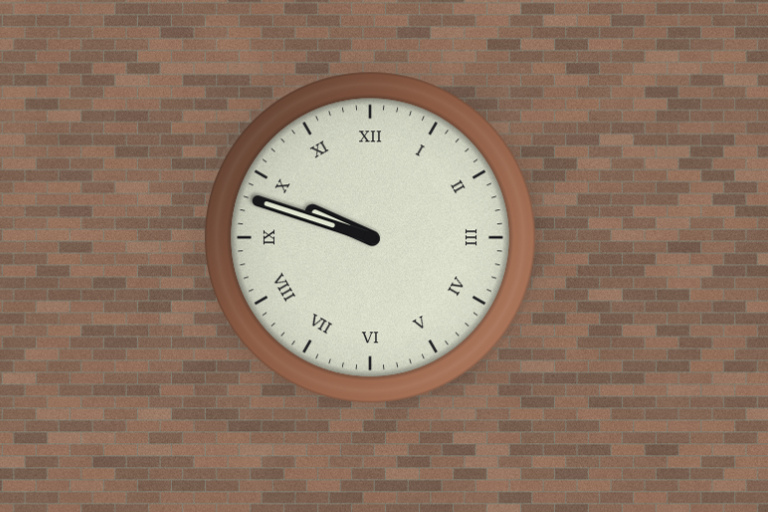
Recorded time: **9:48**
